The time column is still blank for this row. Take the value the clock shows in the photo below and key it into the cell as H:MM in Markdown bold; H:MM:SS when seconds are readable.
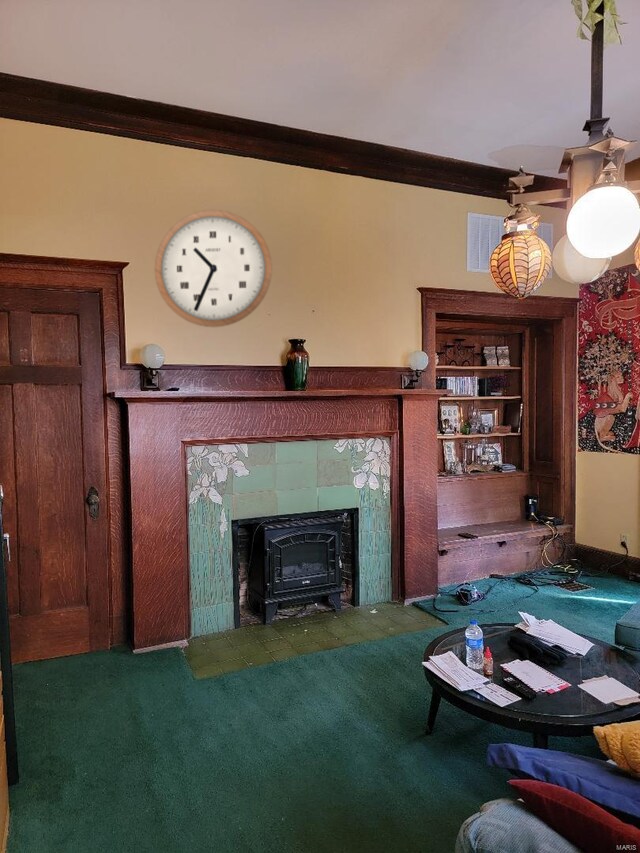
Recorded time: **10:34**
